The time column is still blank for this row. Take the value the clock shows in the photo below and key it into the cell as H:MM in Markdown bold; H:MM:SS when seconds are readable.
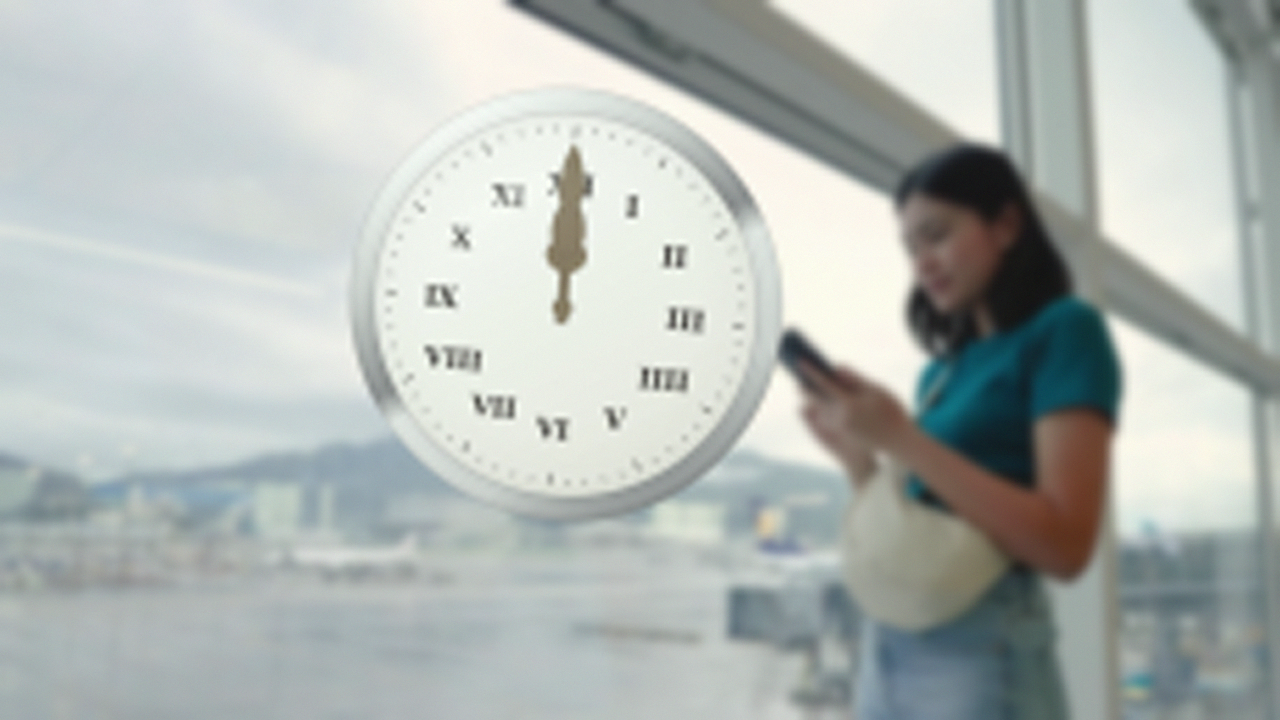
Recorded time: **12:00**
